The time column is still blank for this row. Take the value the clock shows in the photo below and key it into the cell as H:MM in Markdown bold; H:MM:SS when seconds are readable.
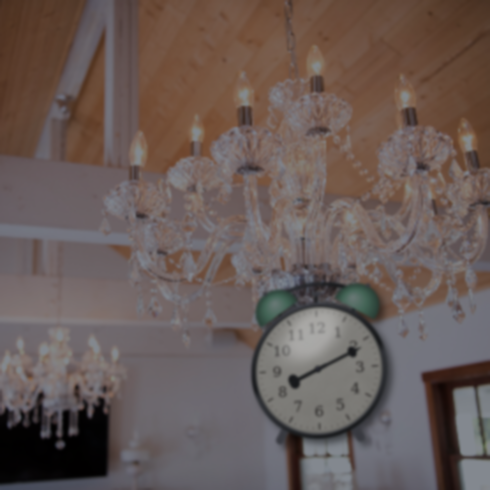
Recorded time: **8:11**
